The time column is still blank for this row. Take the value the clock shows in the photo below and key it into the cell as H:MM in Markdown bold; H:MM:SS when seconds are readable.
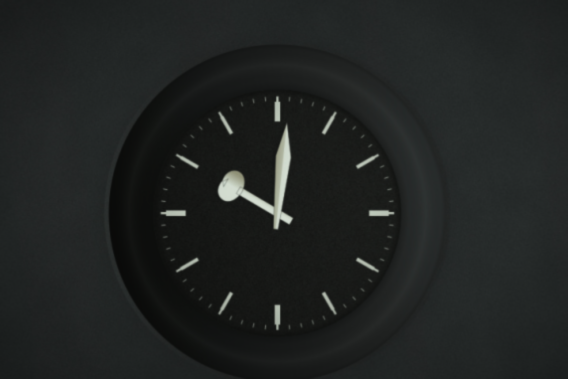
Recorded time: **10:01**
